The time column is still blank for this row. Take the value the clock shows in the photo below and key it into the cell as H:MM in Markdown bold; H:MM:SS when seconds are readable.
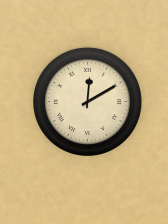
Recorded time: **12:10**
